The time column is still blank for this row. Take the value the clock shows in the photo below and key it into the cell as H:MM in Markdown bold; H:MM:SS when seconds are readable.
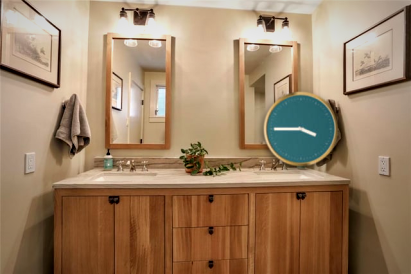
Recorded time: **3:45**
